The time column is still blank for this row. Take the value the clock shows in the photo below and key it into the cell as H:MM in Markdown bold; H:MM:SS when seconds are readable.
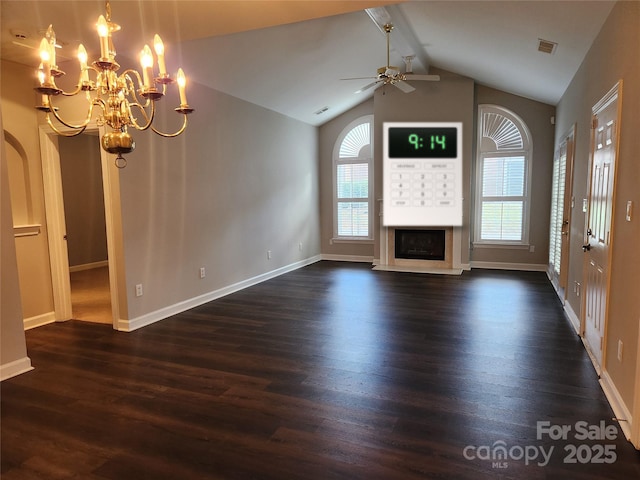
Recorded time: **9:14**
